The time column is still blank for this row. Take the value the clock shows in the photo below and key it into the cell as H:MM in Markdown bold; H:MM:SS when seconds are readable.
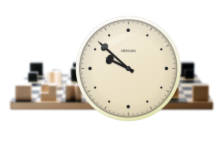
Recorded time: **9:52**
